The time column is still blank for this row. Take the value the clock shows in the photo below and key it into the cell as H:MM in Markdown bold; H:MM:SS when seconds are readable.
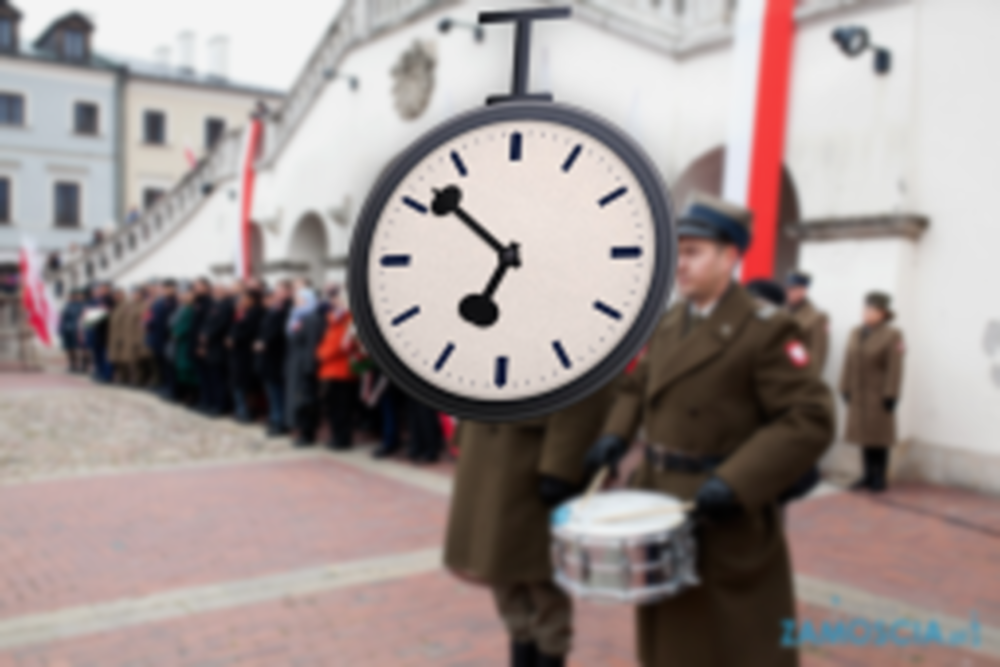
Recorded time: **6:52**
